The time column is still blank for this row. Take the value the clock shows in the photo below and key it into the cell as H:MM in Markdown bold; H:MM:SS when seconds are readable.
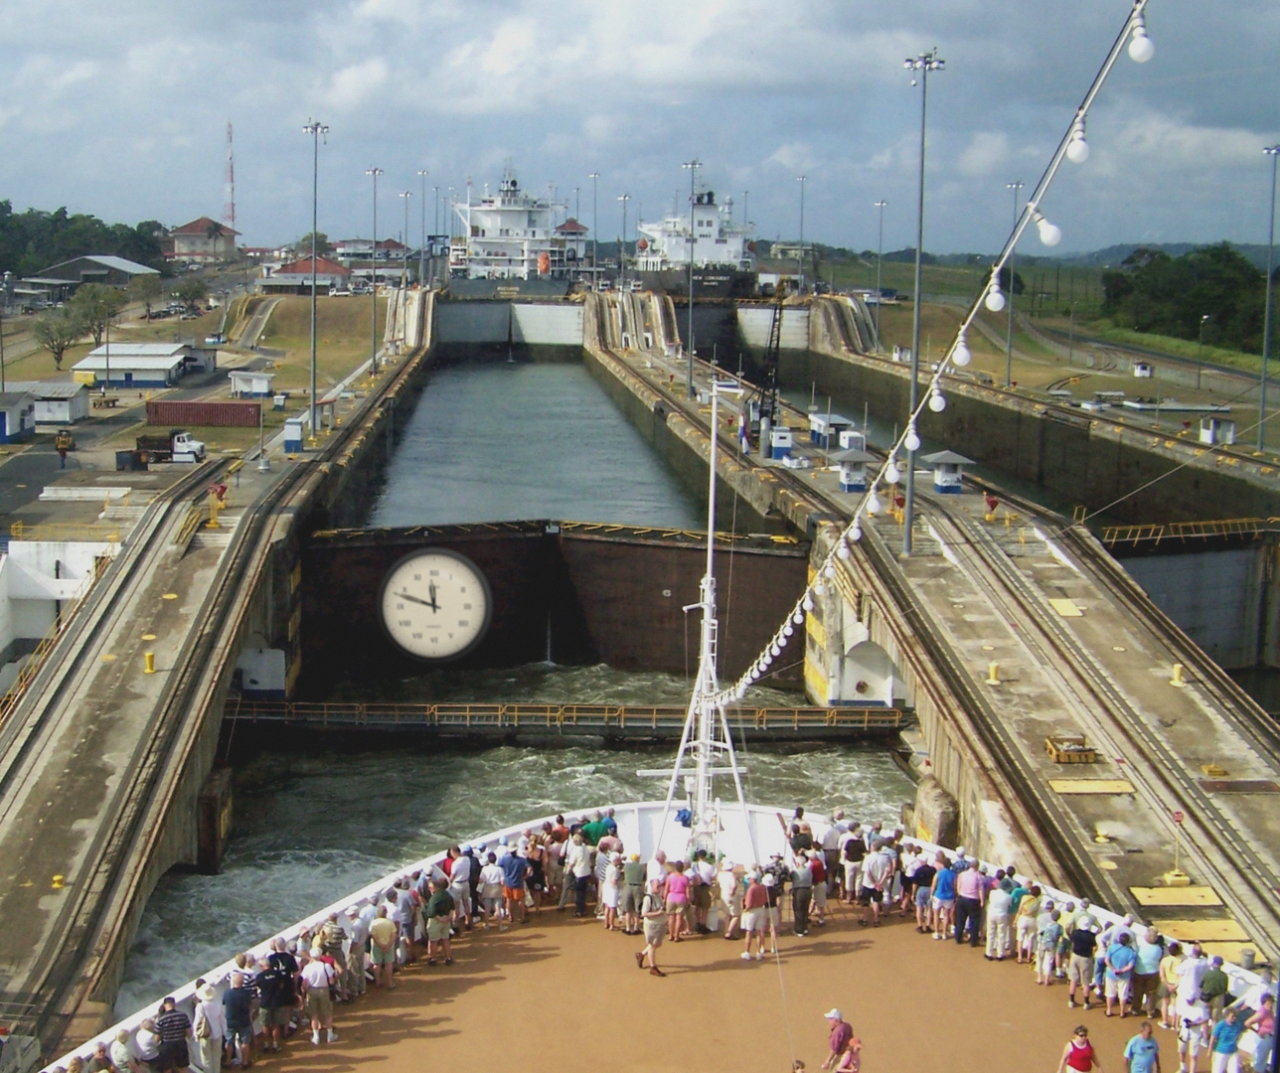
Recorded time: **11:48**
